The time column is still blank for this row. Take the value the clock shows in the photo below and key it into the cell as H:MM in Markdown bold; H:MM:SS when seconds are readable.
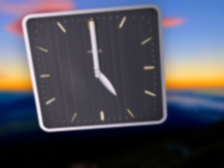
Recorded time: **5:00**
